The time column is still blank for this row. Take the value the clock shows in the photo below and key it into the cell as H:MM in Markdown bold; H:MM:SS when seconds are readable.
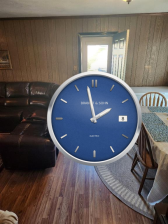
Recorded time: **1:58**
